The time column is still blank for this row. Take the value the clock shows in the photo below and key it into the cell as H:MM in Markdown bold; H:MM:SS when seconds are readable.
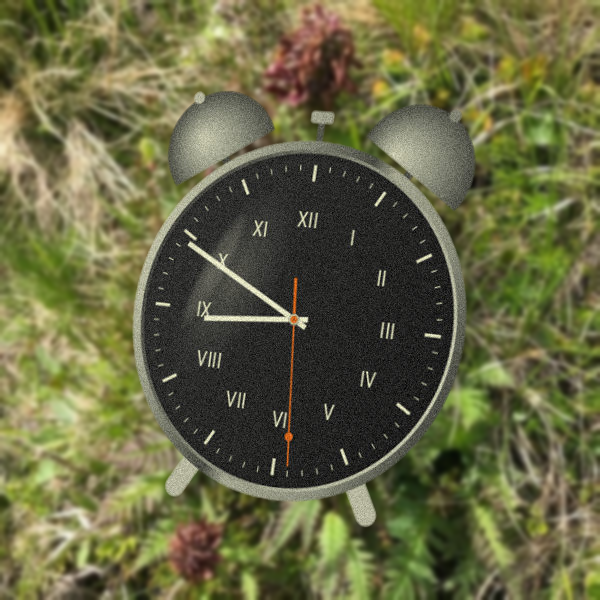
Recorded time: **8:49:29**
